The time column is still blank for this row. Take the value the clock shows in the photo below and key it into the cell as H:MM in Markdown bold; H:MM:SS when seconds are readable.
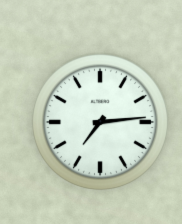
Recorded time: **7:14**
